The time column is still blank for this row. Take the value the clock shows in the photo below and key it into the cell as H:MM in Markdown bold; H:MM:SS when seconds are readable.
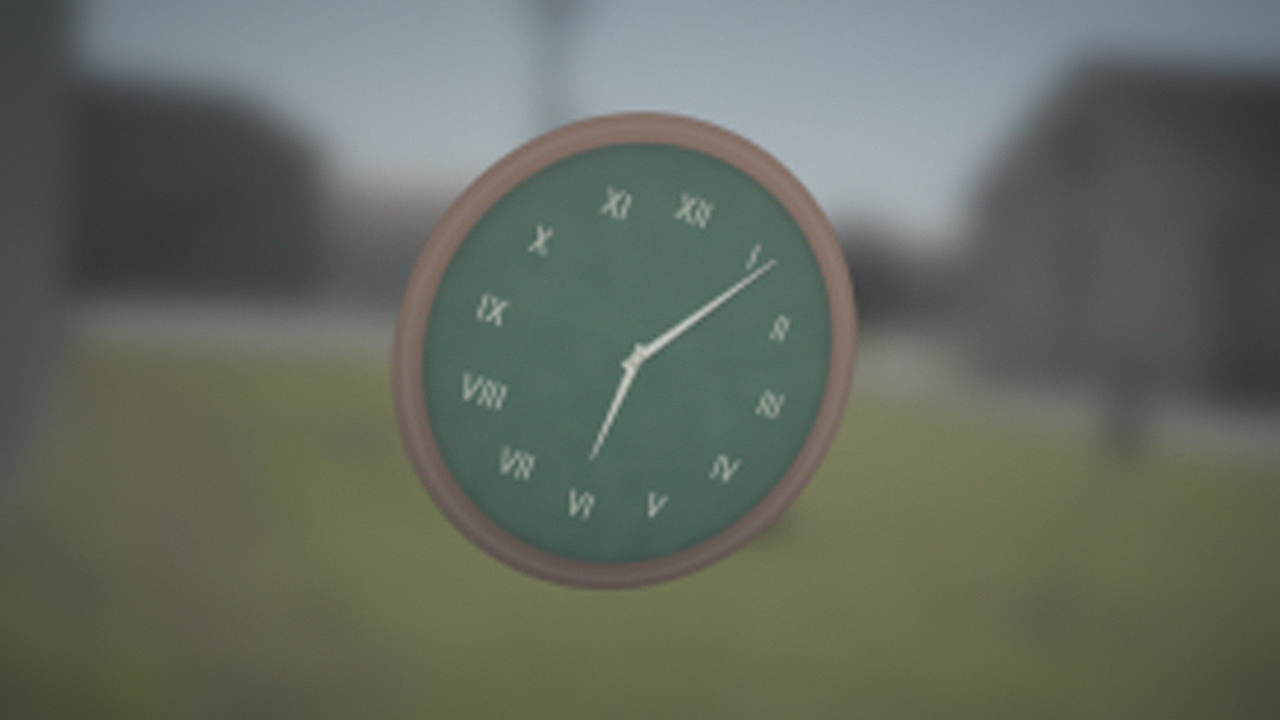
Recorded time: **6:06**
